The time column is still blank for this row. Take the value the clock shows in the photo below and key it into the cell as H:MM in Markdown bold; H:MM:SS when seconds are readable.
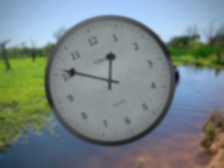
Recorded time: **12:51**
